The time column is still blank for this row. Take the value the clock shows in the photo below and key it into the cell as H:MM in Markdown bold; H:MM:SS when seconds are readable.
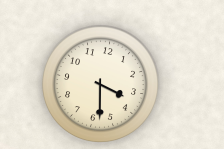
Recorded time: **3:28**
